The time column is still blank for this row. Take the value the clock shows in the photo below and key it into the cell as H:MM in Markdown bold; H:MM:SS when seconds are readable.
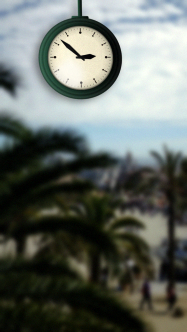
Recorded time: **2:52**
